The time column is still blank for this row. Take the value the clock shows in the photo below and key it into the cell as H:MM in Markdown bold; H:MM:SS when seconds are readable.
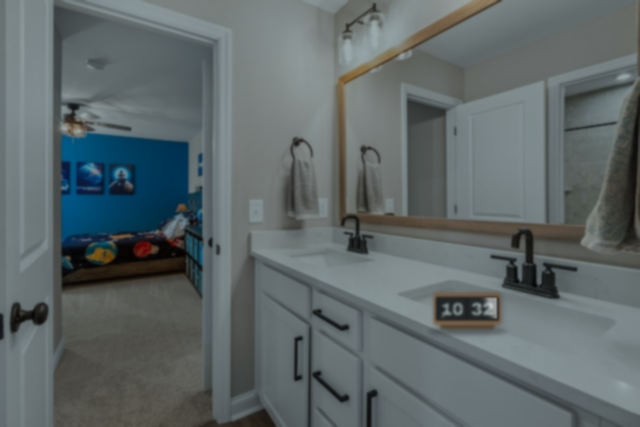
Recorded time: **10:32**
